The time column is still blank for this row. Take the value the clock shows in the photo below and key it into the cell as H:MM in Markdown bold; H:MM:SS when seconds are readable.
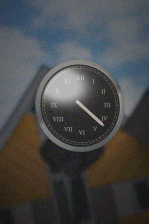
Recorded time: **4:22**
